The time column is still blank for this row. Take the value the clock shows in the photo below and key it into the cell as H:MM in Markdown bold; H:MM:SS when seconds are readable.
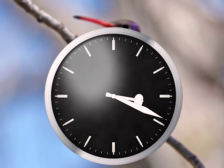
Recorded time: **3:19**
